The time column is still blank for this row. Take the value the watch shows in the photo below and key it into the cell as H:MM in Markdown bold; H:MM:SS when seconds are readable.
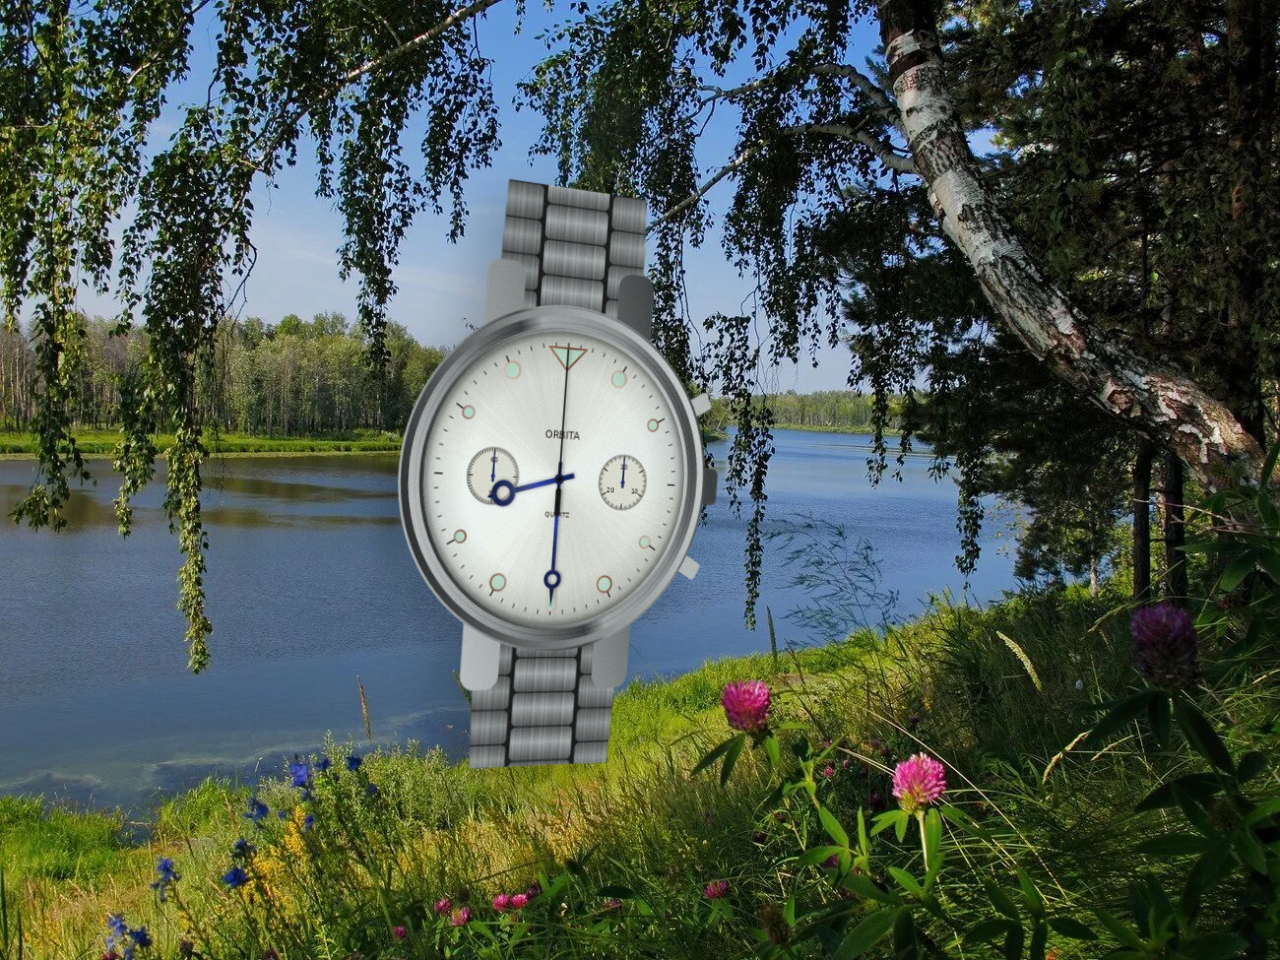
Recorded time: **8:30**
